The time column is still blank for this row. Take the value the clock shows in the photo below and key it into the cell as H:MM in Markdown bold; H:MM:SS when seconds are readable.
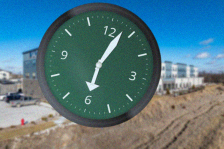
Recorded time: **6:03**
